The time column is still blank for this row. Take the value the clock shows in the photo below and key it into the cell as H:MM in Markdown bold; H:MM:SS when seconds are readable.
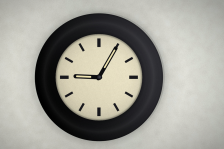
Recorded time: **9:05**
